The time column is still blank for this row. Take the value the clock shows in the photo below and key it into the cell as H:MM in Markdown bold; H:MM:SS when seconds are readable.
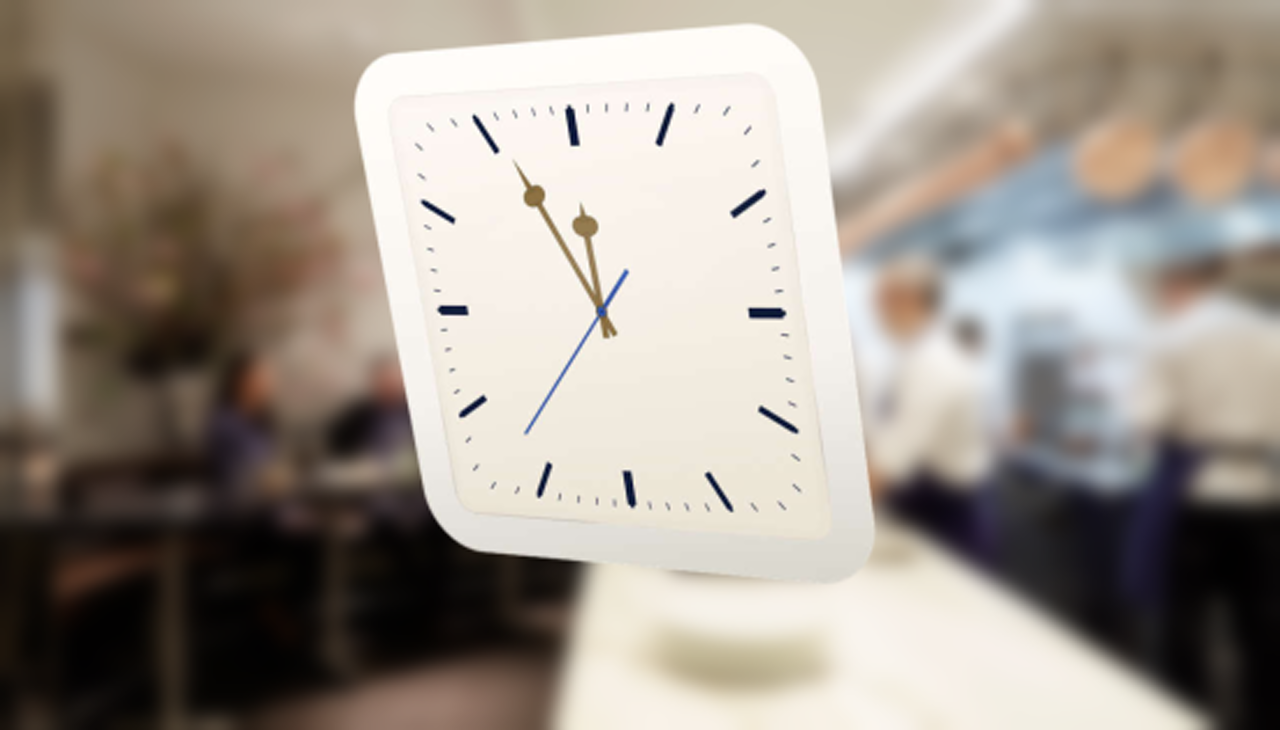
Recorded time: **11:55:37**
